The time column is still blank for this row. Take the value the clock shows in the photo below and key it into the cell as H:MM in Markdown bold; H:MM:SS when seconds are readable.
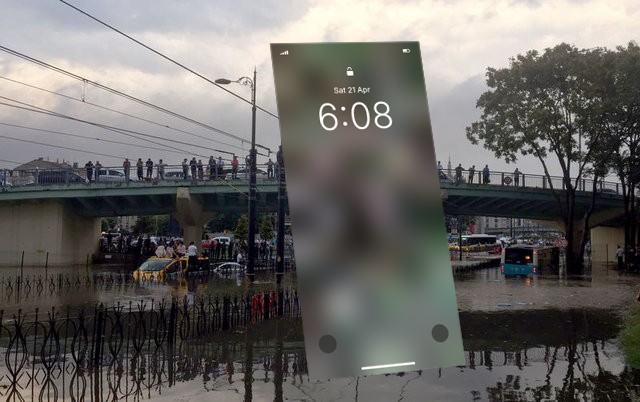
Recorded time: **6:08**
